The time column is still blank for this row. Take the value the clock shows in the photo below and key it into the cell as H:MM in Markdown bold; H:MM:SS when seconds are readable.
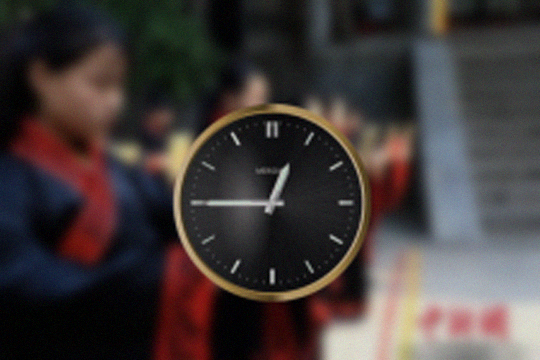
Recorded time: **12:45**
